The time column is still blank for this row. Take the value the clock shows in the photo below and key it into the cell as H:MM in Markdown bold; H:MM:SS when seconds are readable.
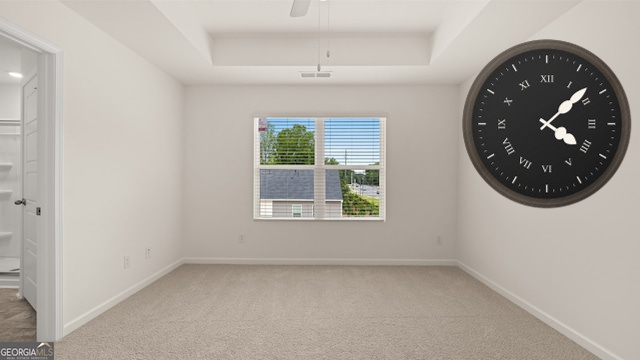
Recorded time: **4:08**
